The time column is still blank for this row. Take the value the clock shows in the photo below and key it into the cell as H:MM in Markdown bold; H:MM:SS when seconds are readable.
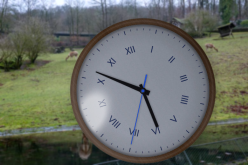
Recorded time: **5:51:35**
